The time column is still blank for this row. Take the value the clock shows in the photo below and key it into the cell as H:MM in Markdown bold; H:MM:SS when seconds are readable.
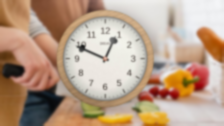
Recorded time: **12:49**
